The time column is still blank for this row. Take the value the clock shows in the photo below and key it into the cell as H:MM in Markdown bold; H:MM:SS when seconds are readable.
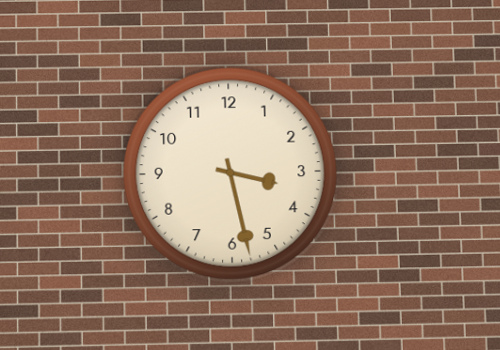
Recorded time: **3:28**
